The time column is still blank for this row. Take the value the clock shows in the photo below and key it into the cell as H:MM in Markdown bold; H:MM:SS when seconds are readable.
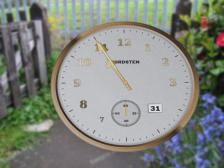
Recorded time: **10:55**
